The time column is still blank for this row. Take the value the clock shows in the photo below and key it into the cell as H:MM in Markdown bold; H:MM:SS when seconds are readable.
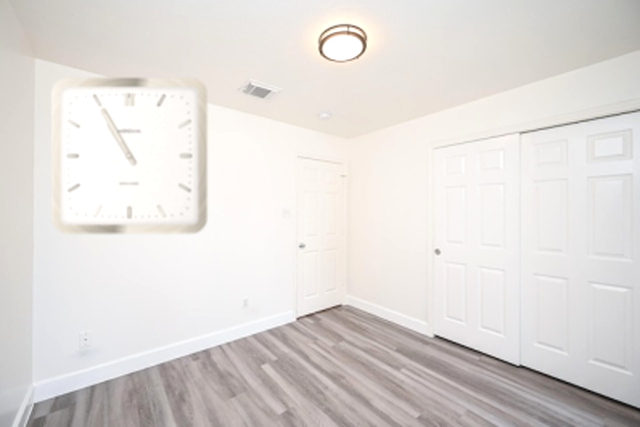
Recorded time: **10:55**
